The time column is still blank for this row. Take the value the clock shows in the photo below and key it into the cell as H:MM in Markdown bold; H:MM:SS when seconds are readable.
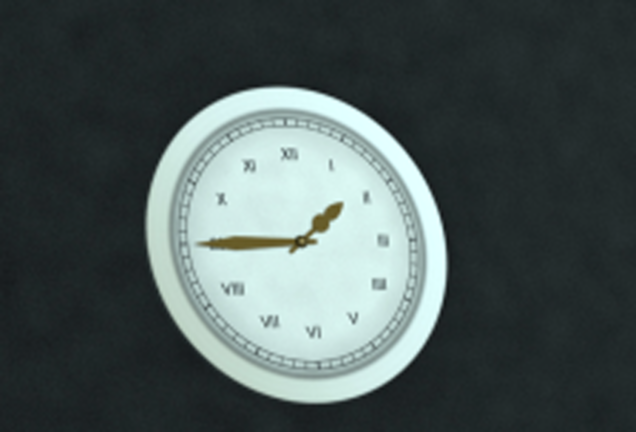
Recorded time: **1:45**
